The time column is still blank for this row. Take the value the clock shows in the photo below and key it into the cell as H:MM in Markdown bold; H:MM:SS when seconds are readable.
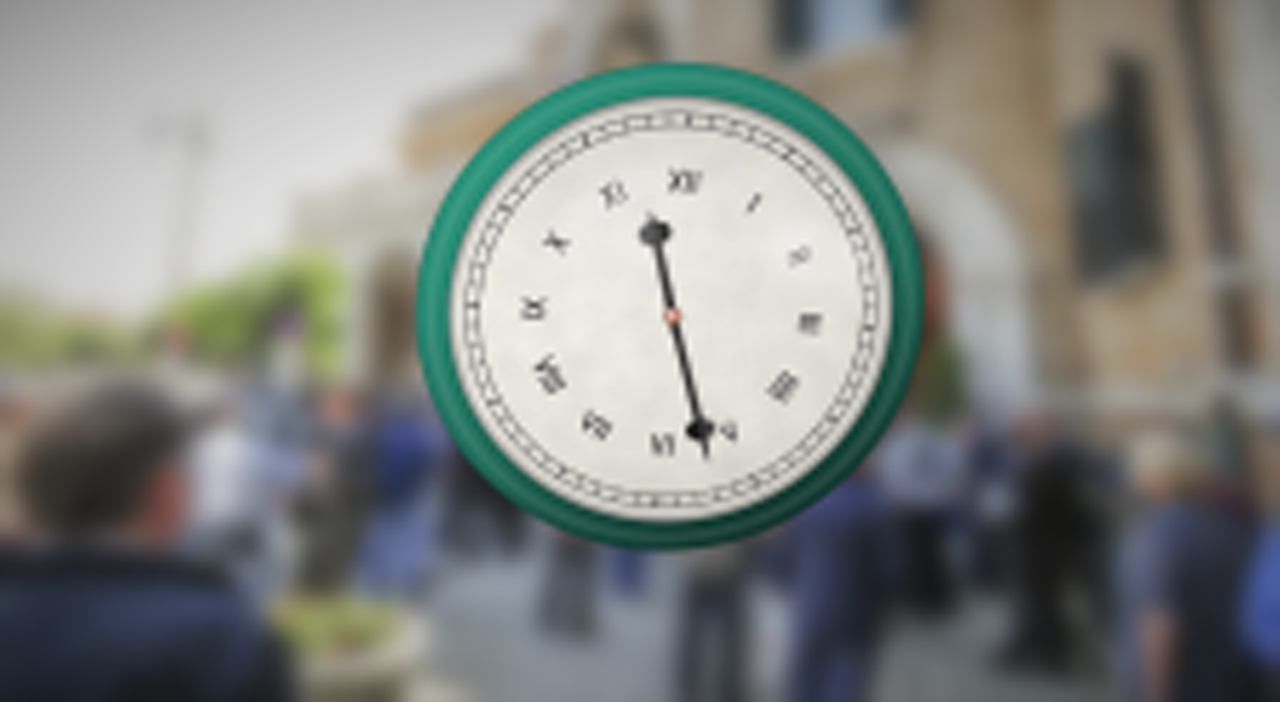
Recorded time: **11:27**
